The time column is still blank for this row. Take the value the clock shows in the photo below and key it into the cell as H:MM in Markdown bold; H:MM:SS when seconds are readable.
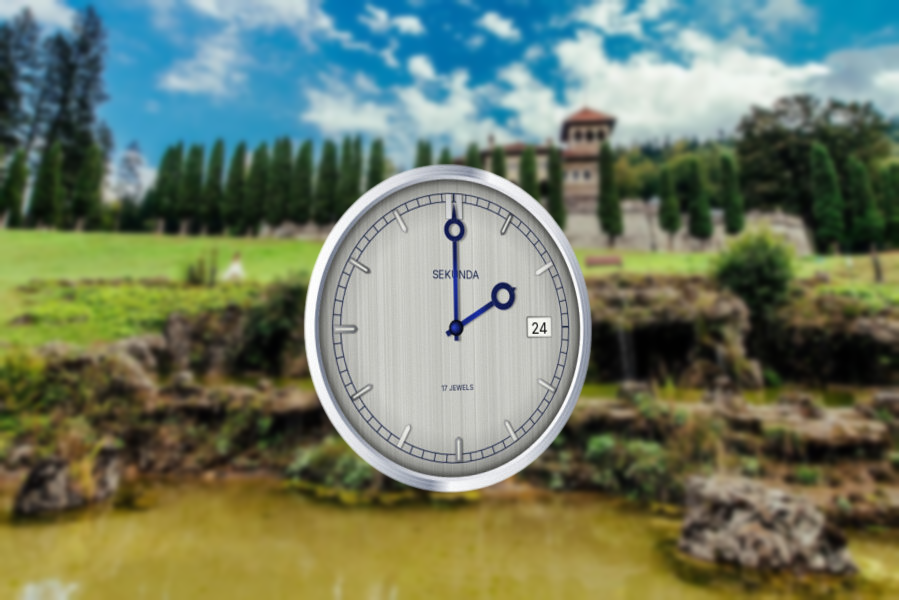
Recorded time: **2:00**
